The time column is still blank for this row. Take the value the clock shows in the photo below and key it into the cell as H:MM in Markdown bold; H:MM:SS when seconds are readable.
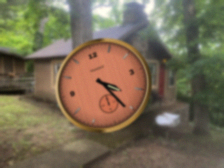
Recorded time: **4:26**
